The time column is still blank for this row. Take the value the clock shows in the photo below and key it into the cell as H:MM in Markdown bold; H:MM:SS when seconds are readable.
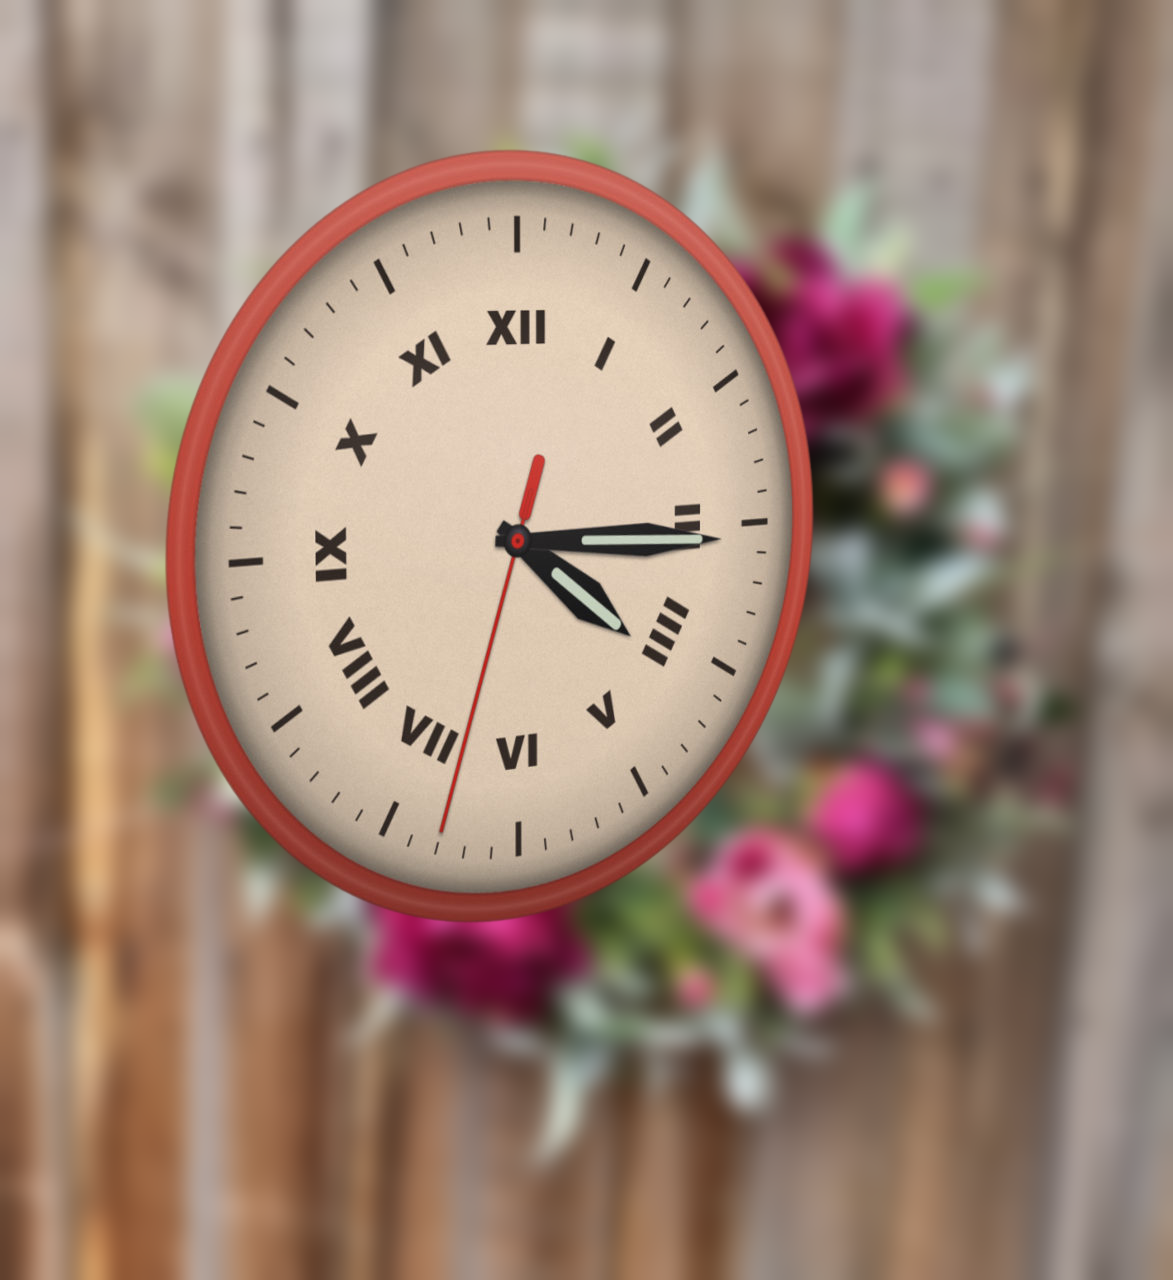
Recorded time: **4:15:33**
